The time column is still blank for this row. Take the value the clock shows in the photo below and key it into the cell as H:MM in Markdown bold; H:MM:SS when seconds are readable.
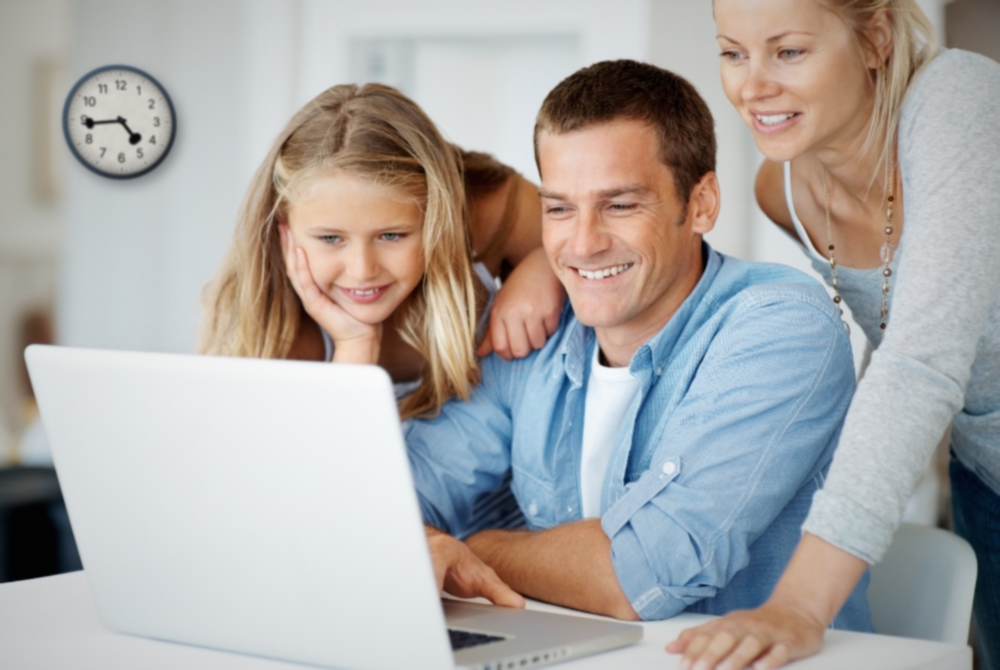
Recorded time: **4:44**
